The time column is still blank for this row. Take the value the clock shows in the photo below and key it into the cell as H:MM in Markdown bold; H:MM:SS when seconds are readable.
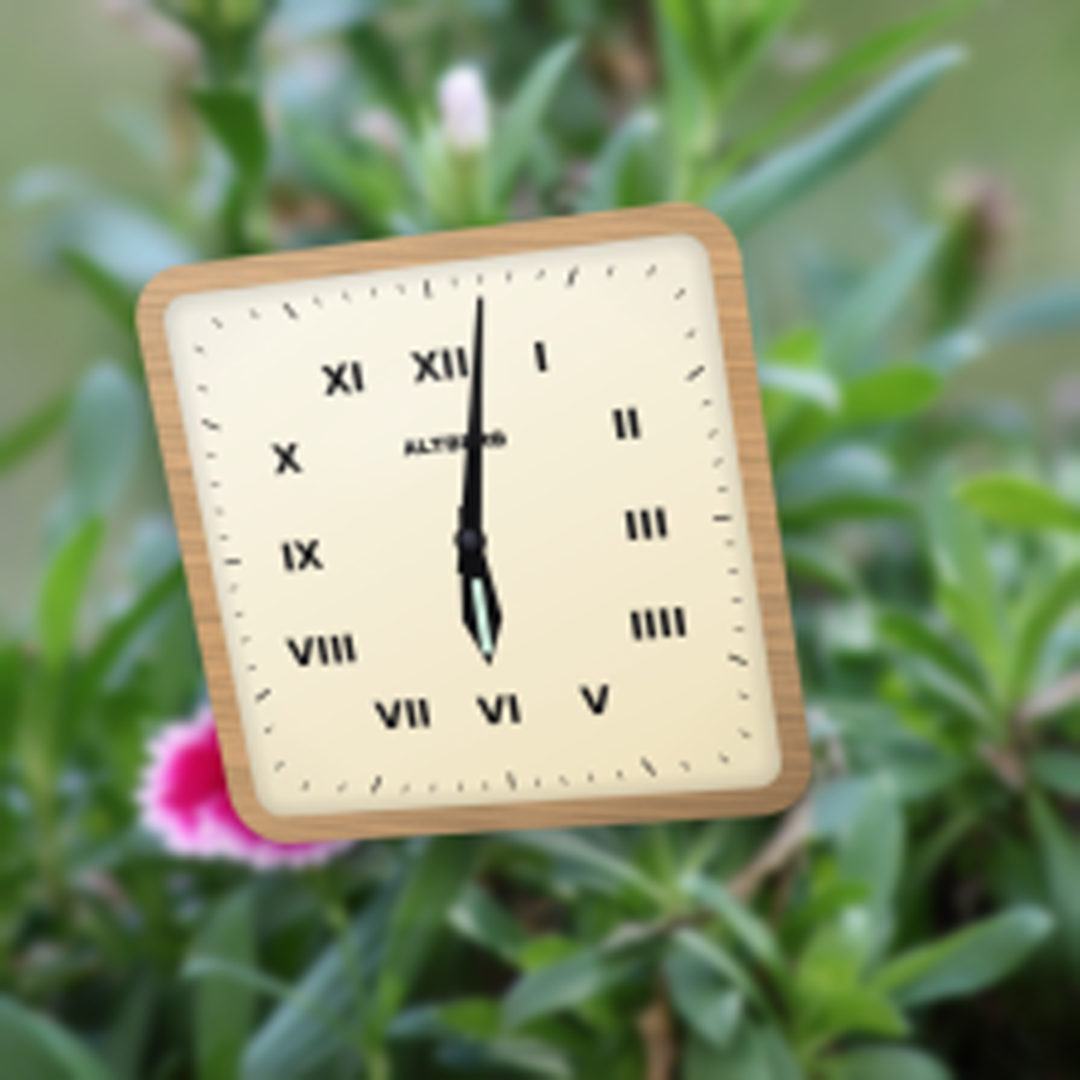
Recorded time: **6:02**
